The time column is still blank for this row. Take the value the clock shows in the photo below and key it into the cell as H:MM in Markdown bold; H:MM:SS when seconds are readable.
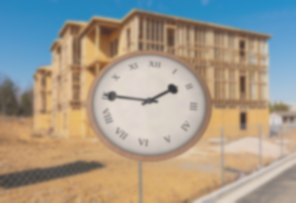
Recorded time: **1:45**
